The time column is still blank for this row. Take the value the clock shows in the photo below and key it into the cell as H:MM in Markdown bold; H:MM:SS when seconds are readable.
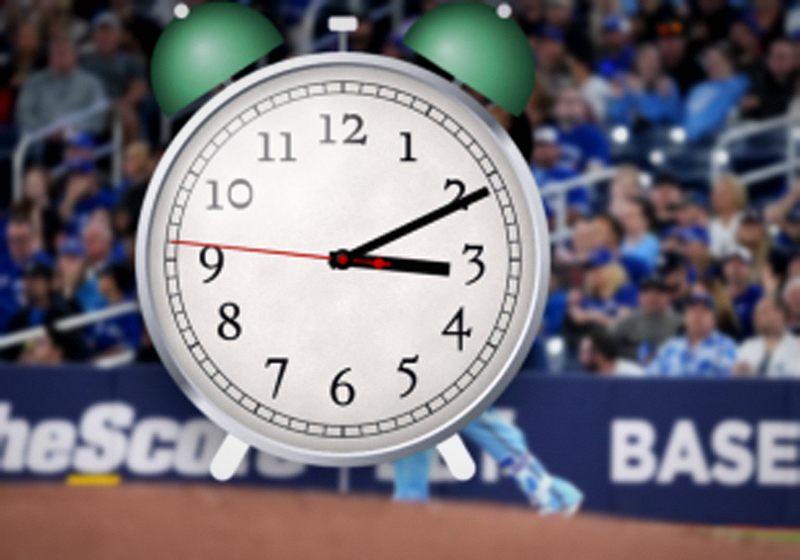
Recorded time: **3:10:46**
